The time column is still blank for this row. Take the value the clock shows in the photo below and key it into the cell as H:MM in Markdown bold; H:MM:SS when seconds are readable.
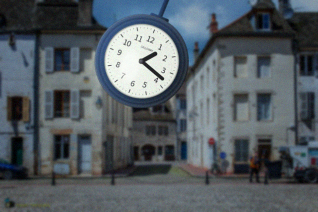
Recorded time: **1:18**
